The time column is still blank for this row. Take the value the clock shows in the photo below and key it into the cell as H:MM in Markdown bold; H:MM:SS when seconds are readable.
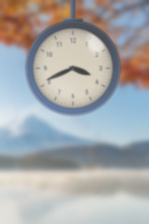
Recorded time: **3:41**
